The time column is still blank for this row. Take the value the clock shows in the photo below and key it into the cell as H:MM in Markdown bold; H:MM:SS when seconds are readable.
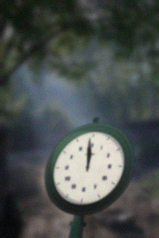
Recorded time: **11:59**
